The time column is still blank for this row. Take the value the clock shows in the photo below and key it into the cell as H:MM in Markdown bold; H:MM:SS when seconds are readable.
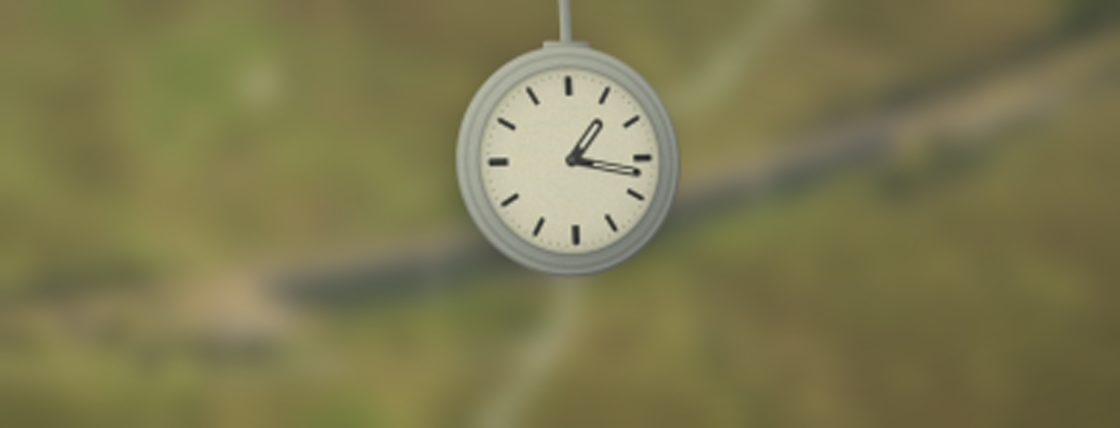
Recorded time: **1:17**
